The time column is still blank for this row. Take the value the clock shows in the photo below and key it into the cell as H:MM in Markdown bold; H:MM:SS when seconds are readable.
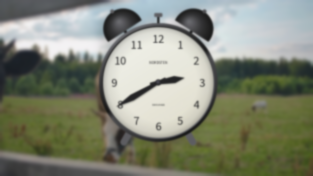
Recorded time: **2:40**
